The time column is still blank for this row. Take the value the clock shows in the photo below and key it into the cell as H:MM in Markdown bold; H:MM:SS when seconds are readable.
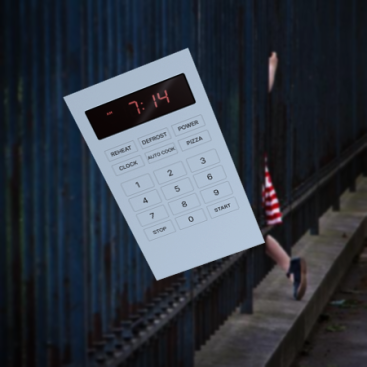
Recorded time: **7:14**
